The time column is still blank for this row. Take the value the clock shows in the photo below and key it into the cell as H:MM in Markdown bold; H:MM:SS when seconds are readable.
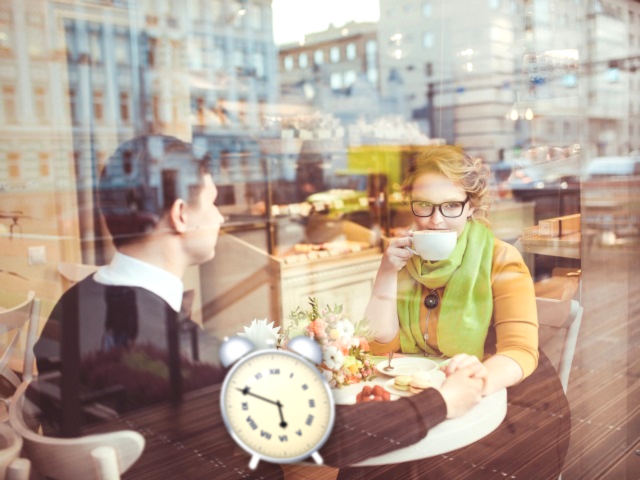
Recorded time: **5:49**
